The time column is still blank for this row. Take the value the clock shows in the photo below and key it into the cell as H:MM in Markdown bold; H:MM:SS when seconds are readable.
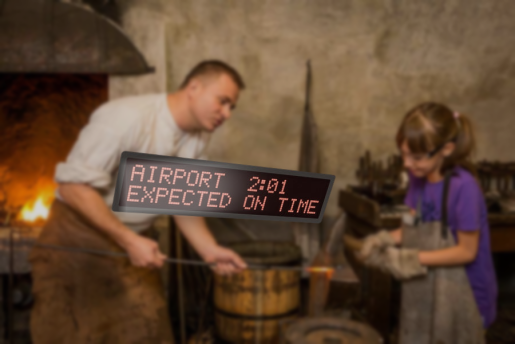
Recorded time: **2:01**
